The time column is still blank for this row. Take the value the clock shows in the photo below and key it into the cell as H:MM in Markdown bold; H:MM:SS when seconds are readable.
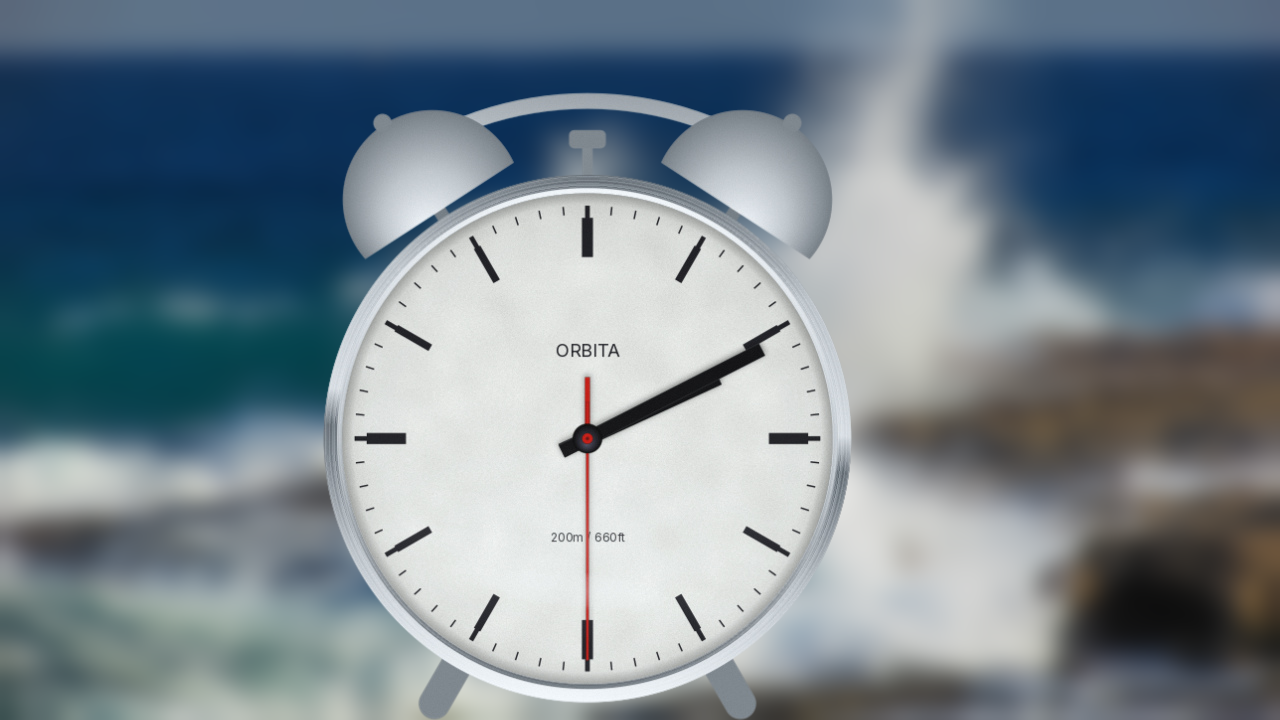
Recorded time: **2:10:30**
